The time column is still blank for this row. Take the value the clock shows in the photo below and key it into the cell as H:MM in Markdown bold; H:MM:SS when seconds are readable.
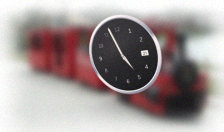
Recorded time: **4:57**
